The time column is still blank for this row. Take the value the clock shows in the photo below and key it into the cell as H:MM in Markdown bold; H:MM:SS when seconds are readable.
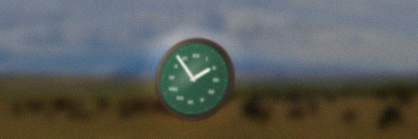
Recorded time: **1:53**
